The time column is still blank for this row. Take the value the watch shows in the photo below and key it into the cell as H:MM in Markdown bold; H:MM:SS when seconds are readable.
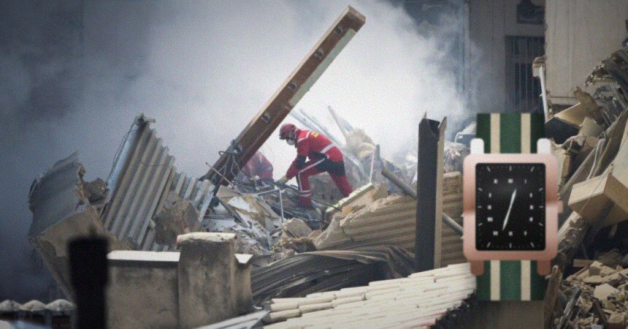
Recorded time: **12:33**
